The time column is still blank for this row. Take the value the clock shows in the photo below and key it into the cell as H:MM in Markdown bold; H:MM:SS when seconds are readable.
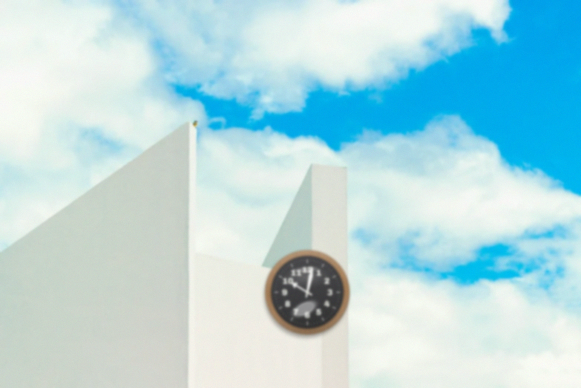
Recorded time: **10:02**
